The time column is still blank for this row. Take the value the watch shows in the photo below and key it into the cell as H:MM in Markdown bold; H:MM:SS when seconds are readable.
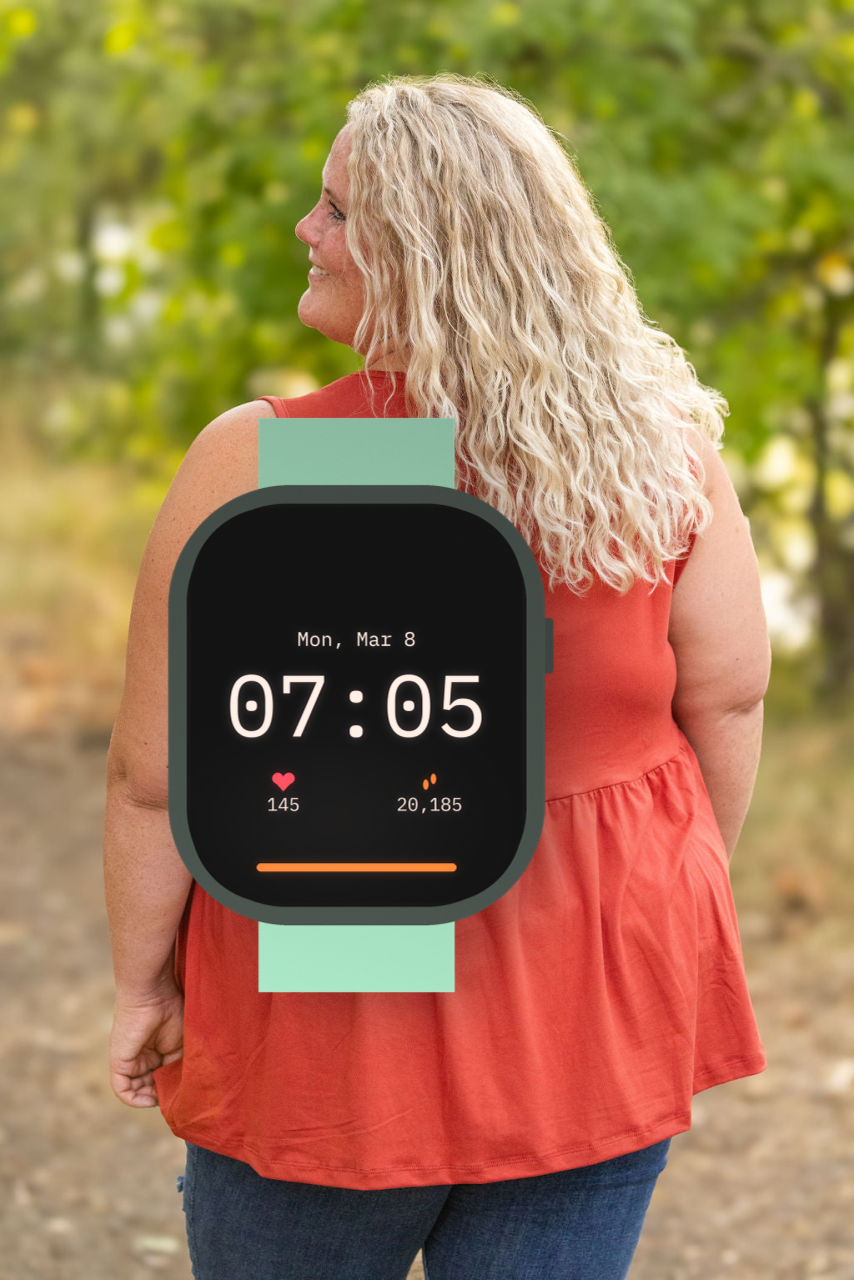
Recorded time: **7:05**
